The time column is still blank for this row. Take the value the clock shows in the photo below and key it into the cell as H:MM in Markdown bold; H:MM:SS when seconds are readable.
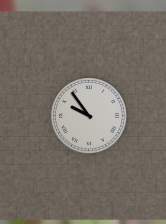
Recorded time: **9:54**
